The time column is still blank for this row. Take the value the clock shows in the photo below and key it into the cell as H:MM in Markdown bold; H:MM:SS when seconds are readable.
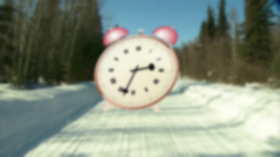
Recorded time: **2:33**
